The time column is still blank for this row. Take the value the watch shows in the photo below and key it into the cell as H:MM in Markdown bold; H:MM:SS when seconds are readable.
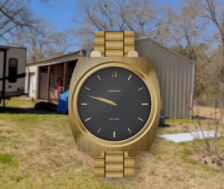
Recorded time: **9:48**
